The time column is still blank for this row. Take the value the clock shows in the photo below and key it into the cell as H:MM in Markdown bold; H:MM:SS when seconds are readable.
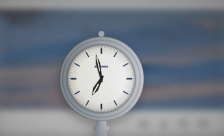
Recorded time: **6:58**
